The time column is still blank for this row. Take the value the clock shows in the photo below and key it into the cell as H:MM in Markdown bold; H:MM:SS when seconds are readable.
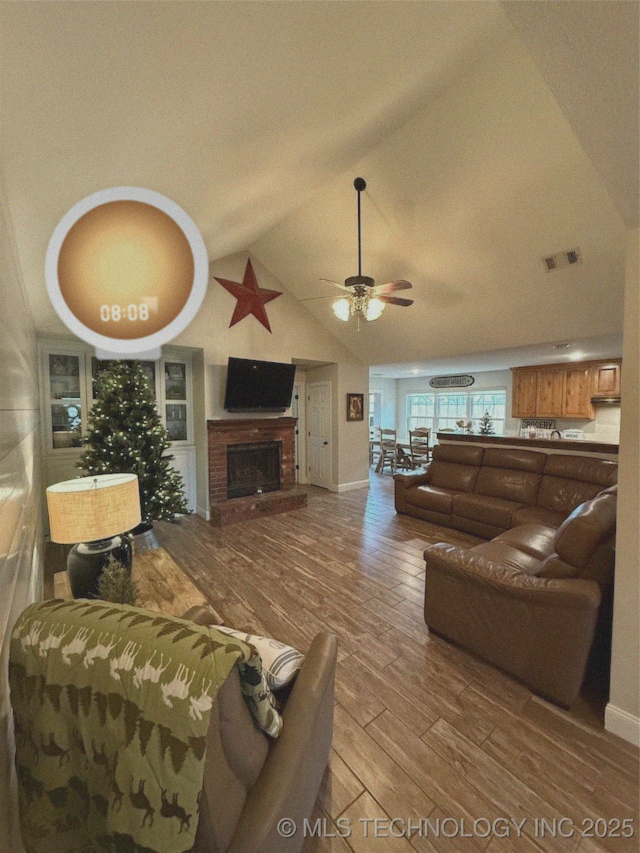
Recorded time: **8:08**
